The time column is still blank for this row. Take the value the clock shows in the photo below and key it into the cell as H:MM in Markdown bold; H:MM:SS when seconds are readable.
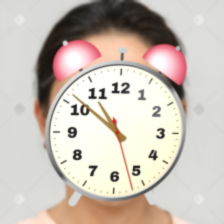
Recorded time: **10:51:27**
